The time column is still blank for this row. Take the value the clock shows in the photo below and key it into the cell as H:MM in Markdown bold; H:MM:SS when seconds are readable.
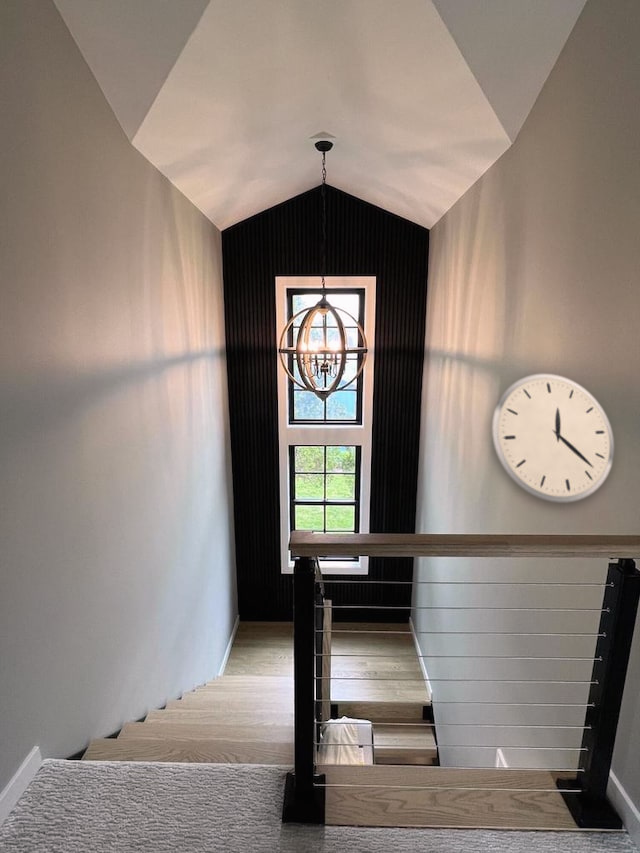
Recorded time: **12:23**
